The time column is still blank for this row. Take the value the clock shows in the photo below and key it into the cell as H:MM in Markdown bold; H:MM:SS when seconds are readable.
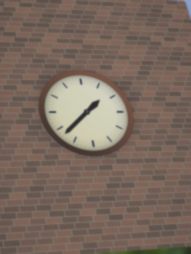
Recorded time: **1:38**
